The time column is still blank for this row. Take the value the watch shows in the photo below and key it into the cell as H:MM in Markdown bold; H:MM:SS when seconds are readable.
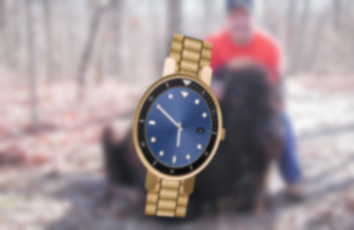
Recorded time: **5:50**
